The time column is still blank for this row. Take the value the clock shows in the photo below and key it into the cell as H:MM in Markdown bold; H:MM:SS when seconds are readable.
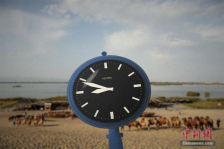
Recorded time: **8:49**
